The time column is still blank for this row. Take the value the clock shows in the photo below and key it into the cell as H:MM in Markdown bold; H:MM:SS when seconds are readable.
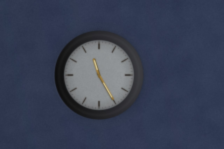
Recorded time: **11:25**
